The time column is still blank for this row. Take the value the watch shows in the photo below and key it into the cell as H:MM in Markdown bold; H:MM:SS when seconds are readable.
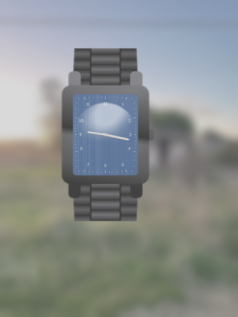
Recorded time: **9:17**
